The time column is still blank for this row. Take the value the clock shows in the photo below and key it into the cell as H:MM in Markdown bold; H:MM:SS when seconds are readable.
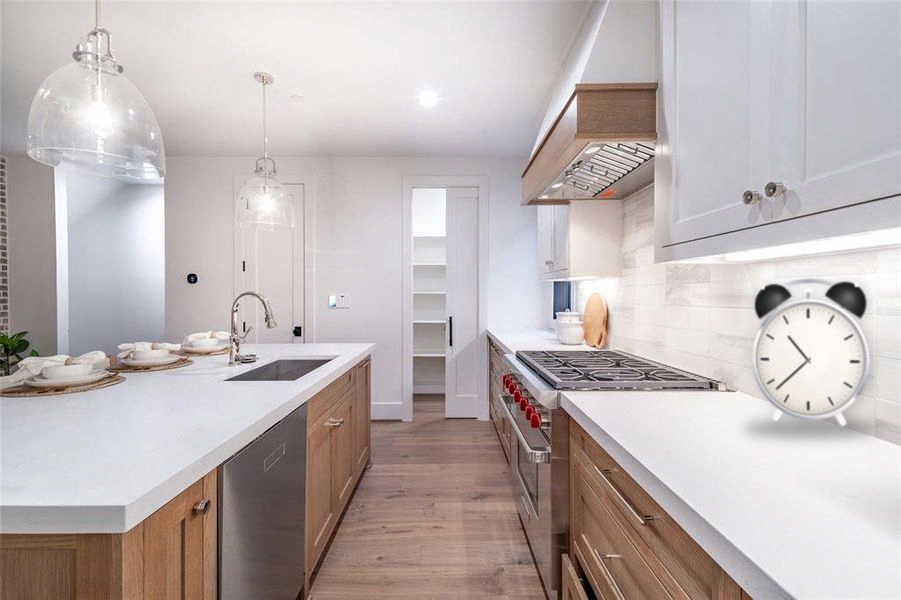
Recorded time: **10:38**
